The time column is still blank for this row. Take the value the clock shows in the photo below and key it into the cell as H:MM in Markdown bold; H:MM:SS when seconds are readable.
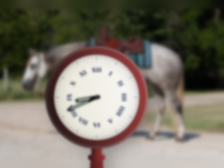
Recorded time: **8:41**
